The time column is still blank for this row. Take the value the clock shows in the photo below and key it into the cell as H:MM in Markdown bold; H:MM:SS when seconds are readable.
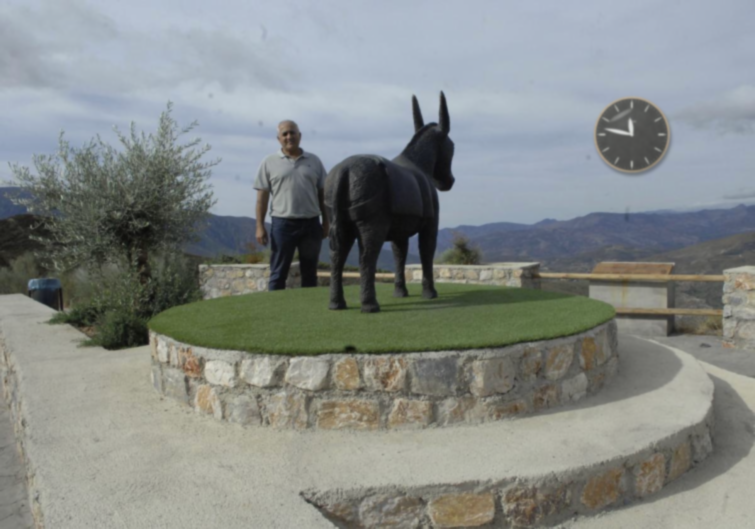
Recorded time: **11:47**
